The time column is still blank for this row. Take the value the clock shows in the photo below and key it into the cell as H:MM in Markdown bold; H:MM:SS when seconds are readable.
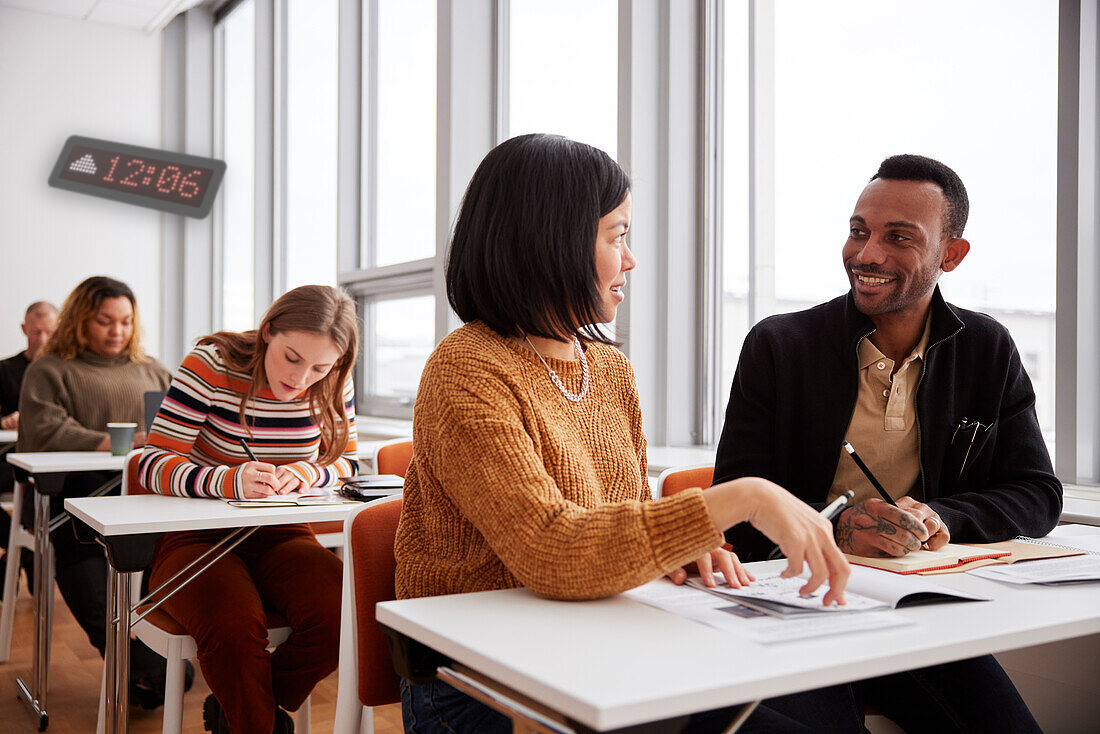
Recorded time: **12:06**
